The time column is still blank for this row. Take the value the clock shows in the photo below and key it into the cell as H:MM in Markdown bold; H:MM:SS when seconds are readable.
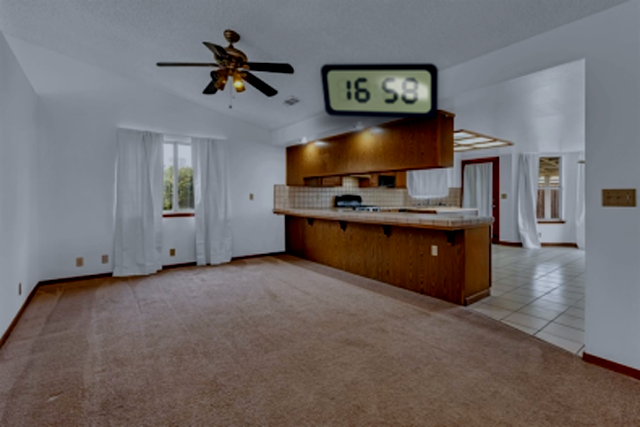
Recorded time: **16:58**
